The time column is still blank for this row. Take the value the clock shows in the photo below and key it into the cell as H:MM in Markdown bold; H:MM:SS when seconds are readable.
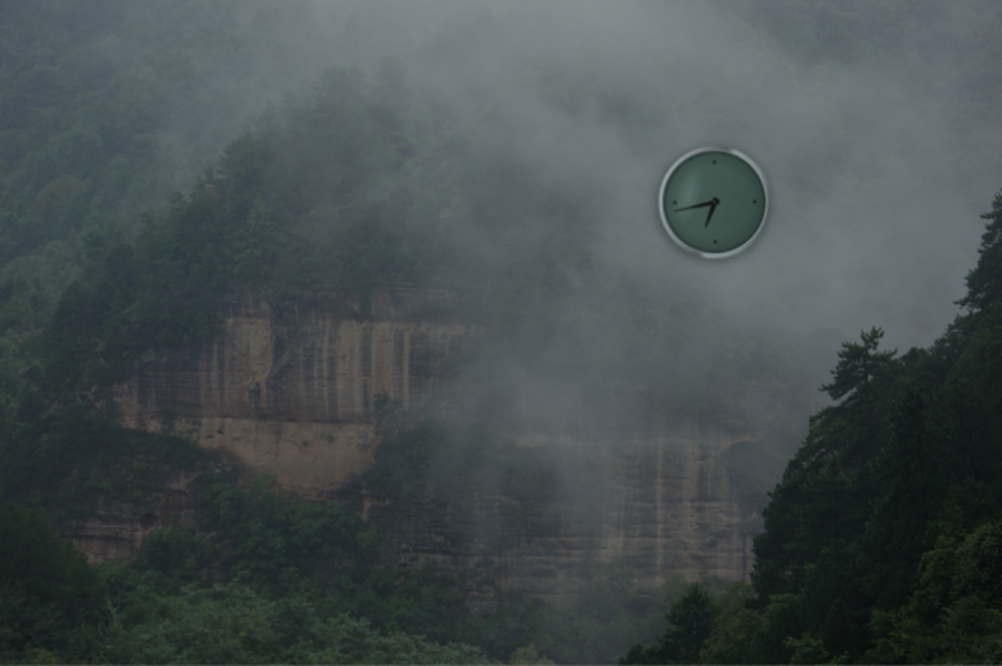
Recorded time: **6:43**
